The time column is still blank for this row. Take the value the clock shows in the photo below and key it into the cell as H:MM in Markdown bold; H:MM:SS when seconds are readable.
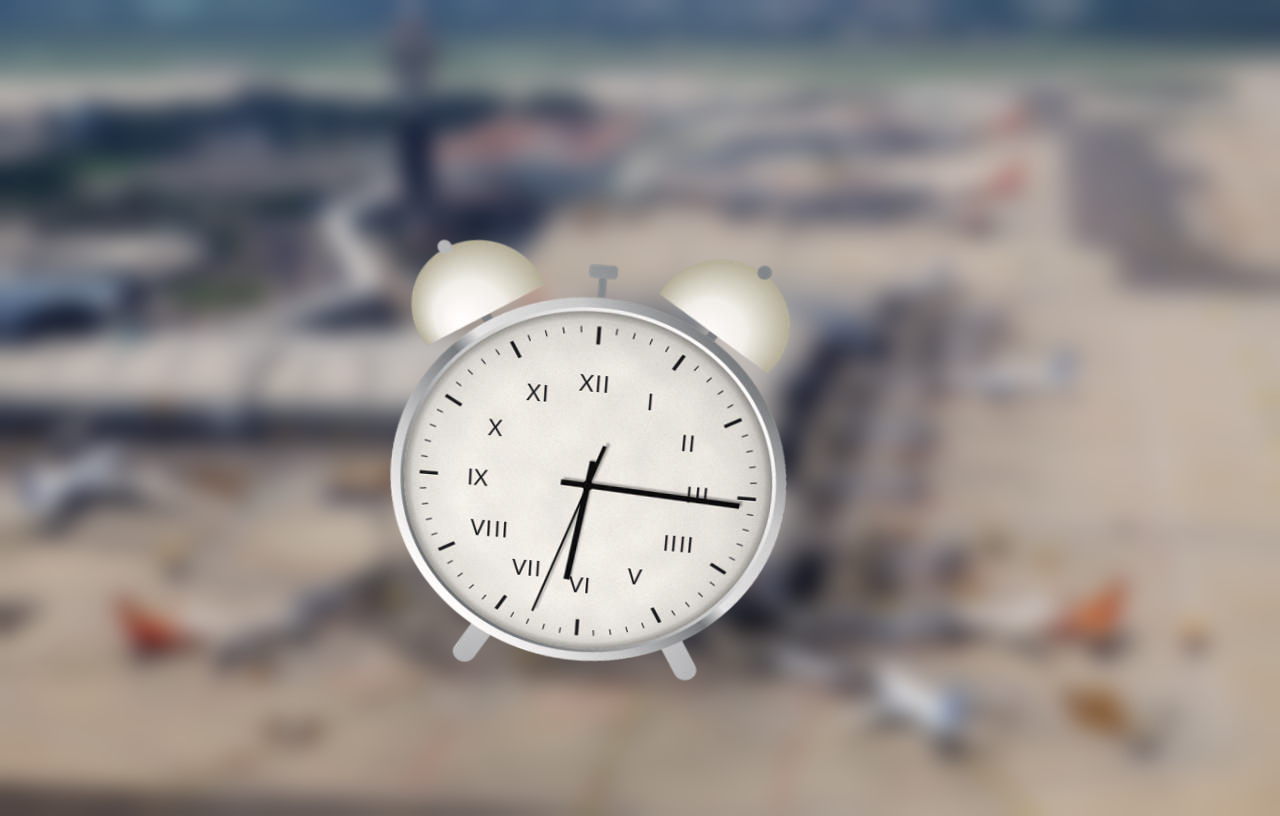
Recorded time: **6:15:33**
